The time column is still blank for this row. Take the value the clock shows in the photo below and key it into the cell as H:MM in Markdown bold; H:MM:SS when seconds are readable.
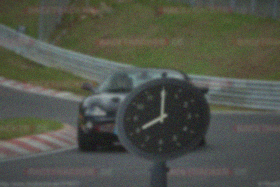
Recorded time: **8:00**
